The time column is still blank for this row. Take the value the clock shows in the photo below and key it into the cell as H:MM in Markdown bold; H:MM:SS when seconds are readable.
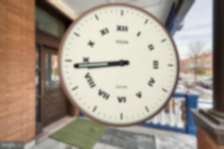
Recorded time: **8:44**
